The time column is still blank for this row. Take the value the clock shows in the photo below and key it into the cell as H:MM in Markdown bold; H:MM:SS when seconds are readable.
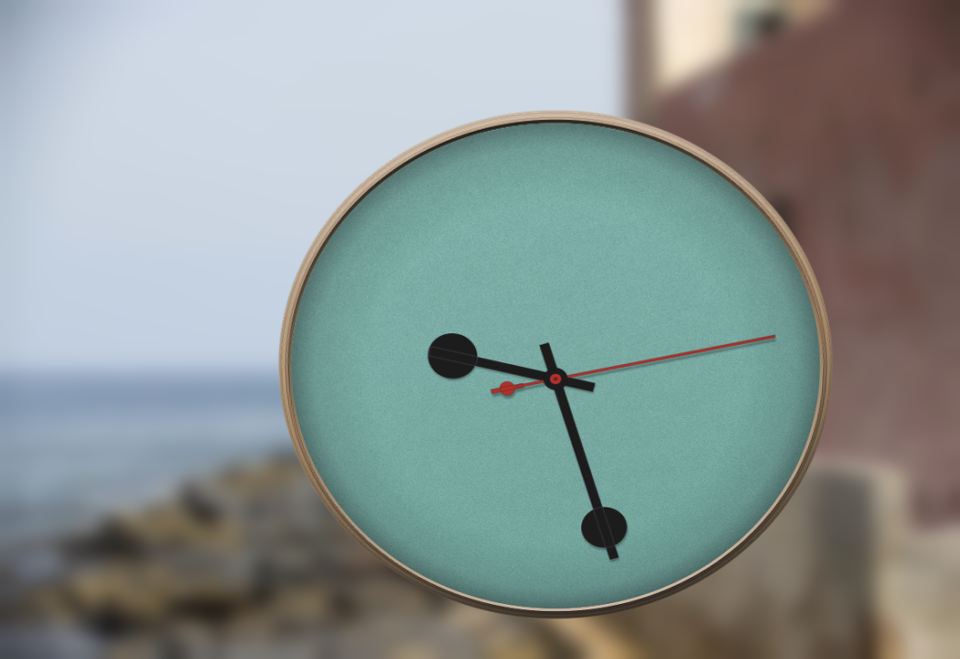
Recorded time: **9:27:13**
